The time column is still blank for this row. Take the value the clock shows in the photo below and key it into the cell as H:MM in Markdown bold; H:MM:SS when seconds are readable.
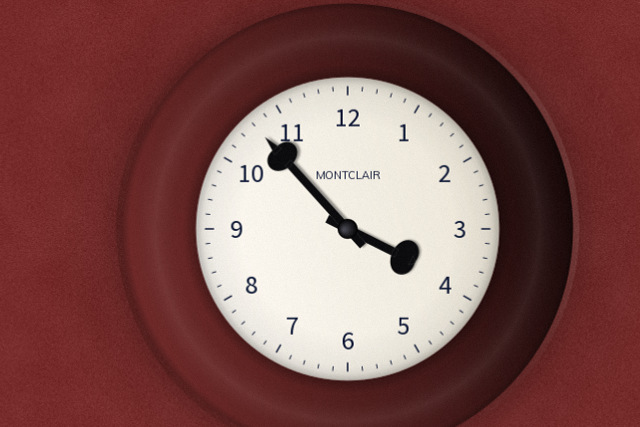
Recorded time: **3:53**
